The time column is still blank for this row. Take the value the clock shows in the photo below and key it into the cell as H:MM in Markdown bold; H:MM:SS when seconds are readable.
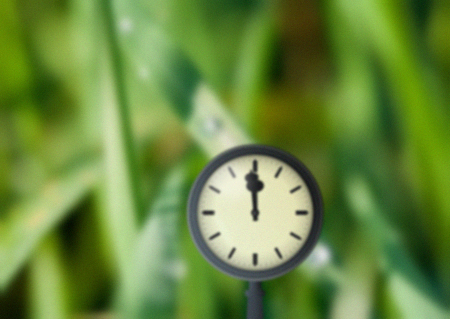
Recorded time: **11:59**
